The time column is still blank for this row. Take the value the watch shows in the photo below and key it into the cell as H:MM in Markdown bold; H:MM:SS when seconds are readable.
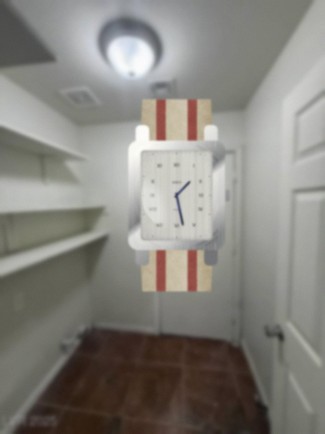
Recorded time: **1:28**
